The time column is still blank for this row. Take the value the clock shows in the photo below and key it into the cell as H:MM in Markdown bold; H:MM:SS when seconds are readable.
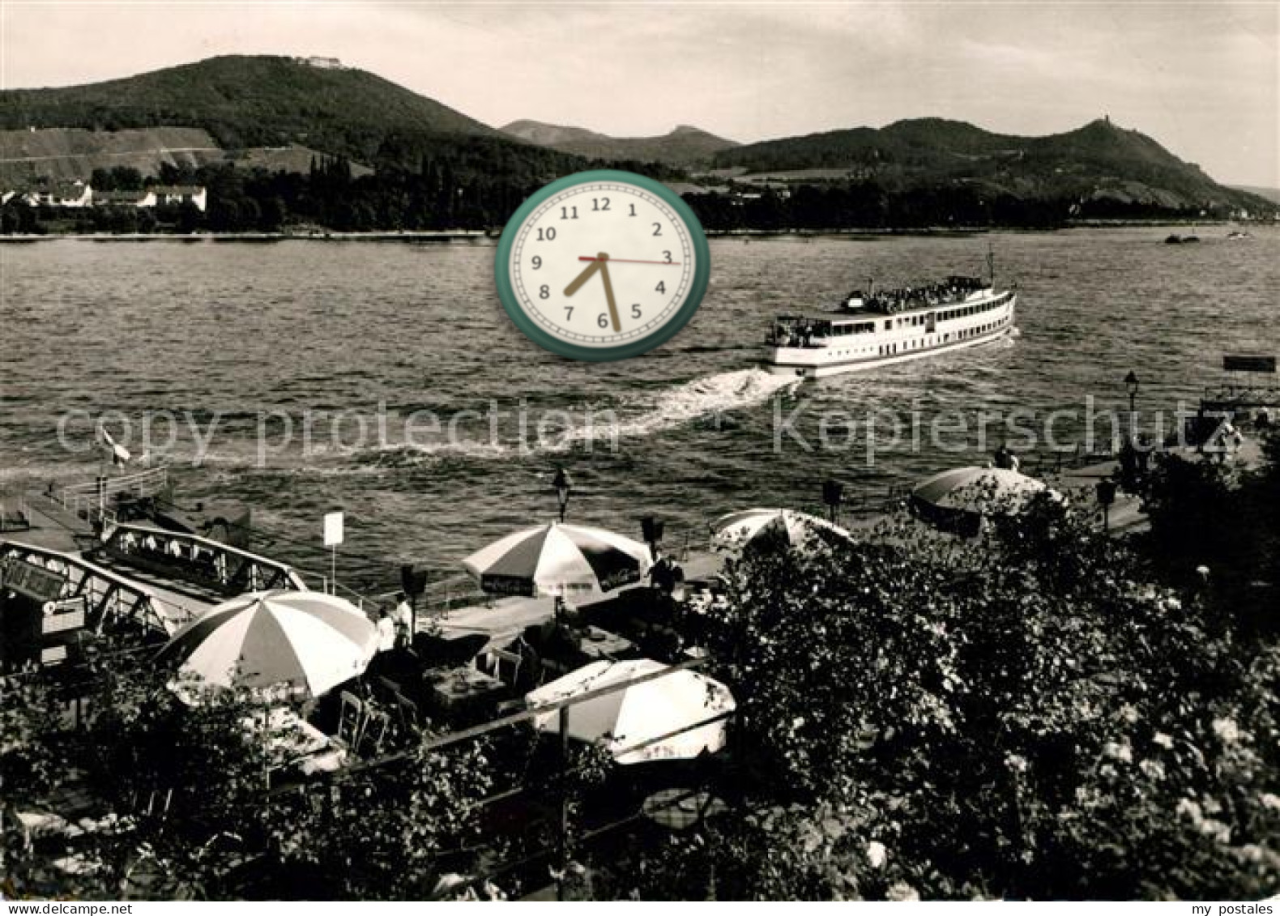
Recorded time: **7:28:16**
